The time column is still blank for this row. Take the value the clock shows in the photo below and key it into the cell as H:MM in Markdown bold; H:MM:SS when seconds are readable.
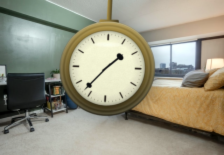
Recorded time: **1:37**
